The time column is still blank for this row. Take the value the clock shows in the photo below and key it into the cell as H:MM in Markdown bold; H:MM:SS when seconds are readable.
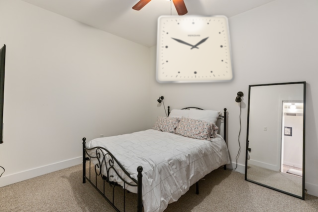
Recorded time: **1:49**
